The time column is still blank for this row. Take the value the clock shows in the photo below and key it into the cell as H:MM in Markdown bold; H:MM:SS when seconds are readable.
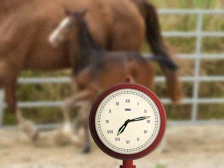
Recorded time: **7:13**
